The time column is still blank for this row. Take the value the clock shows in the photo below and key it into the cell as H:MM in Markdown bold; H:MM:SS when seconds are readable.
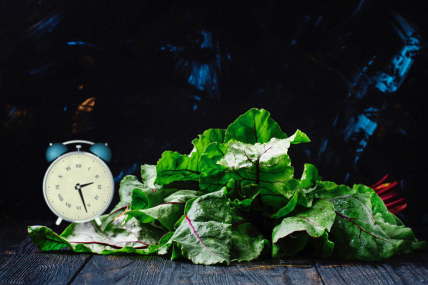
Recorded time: **2:27**
